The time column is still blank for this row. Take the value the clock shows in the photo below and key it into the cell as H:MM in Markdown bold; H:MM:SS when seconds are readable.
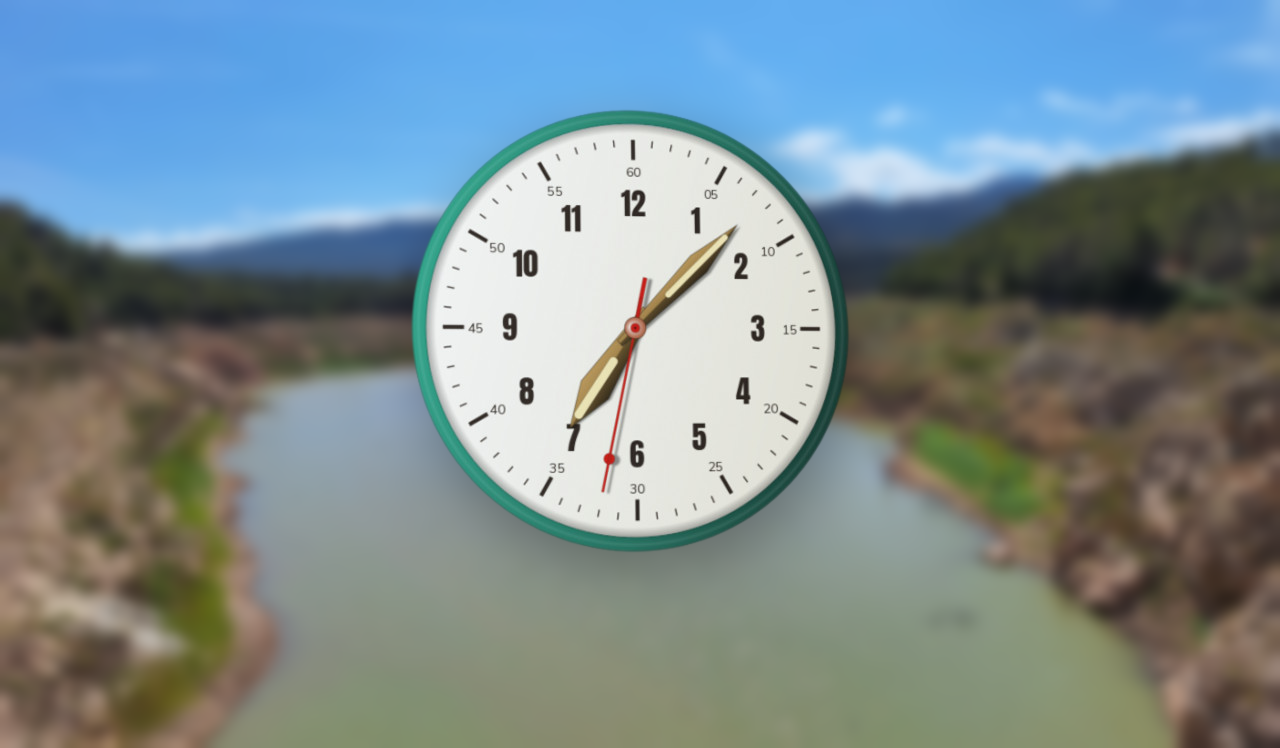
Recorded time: **7:07:32**
